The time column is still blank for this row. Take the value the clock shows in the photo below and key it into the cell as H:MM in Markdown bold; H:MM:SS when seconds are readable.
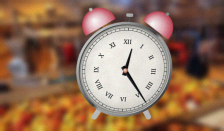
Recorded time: **12:24**
